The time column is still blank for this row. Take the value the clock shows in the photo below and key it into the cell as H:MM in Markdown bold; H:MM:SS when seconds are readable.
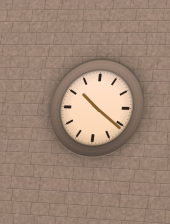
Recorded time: **10:21**
